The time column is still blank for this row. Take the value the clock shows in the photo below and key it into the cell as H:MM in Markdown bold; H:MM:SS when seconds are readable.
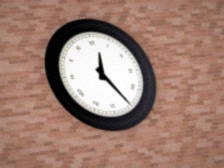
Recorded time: **12:25**
